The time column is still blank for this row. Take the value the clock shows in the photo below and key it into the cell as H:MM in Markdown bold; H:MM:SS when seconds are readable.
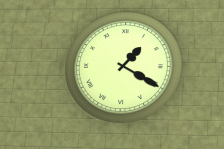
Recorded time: **1:20**
